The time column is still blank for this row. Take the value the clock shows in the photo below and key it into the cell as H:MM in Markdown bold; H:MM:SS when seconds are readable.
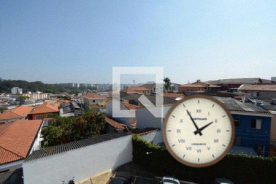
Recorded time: **1:55**
